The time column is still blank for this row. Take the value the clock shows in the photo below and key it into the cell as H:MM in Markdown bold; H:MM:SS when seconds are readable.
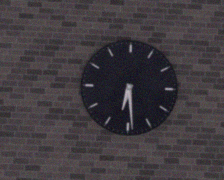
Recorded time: **6:29**
